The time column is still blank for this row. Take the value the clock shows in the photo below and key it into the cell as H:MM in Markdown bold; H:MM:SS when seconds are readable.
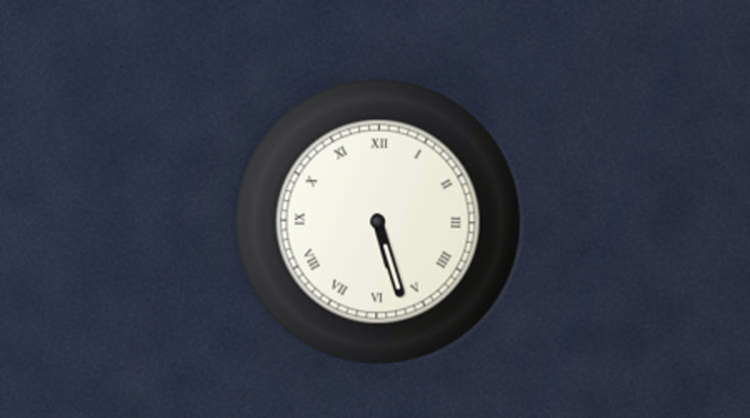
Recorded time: **5:27**
